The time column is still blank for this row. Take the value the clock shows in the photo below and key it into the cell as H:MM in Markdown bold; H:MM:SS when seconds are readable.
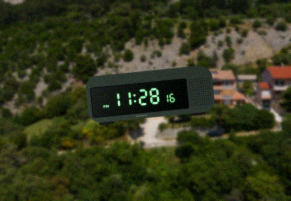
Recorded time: **11:28:16**
